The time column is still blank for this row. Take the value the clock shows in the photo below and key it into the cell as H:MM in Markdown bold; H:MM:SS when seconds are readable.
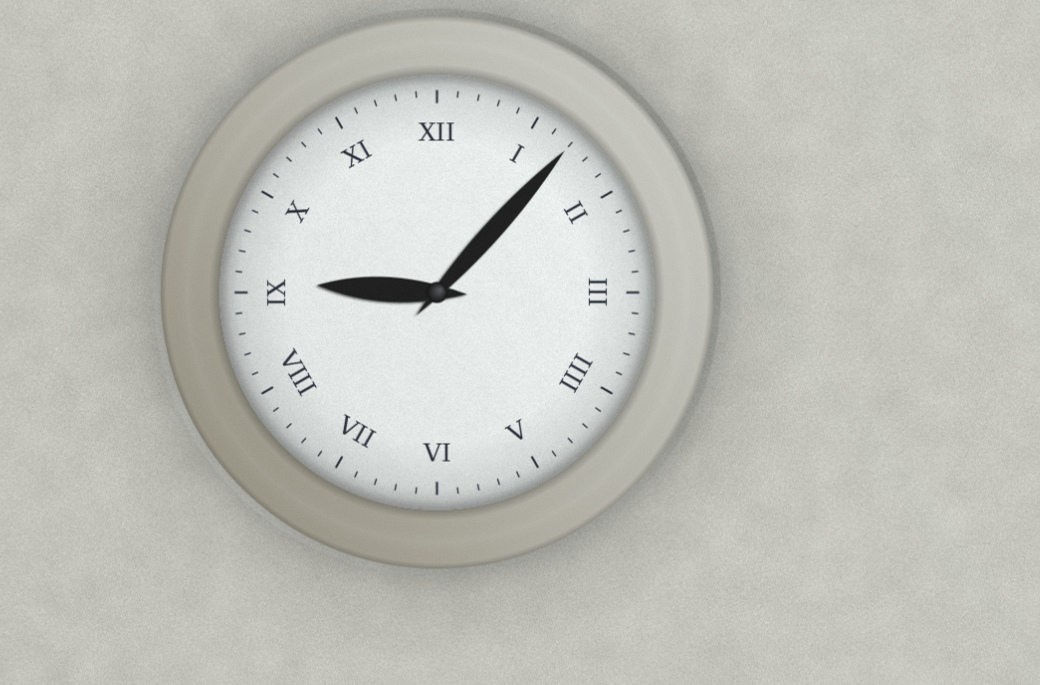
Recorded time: **9:07**
